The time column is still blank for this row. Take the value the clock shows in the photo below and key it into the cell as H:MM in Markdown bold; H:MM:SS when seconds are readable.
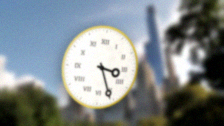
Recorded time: **3:26**
